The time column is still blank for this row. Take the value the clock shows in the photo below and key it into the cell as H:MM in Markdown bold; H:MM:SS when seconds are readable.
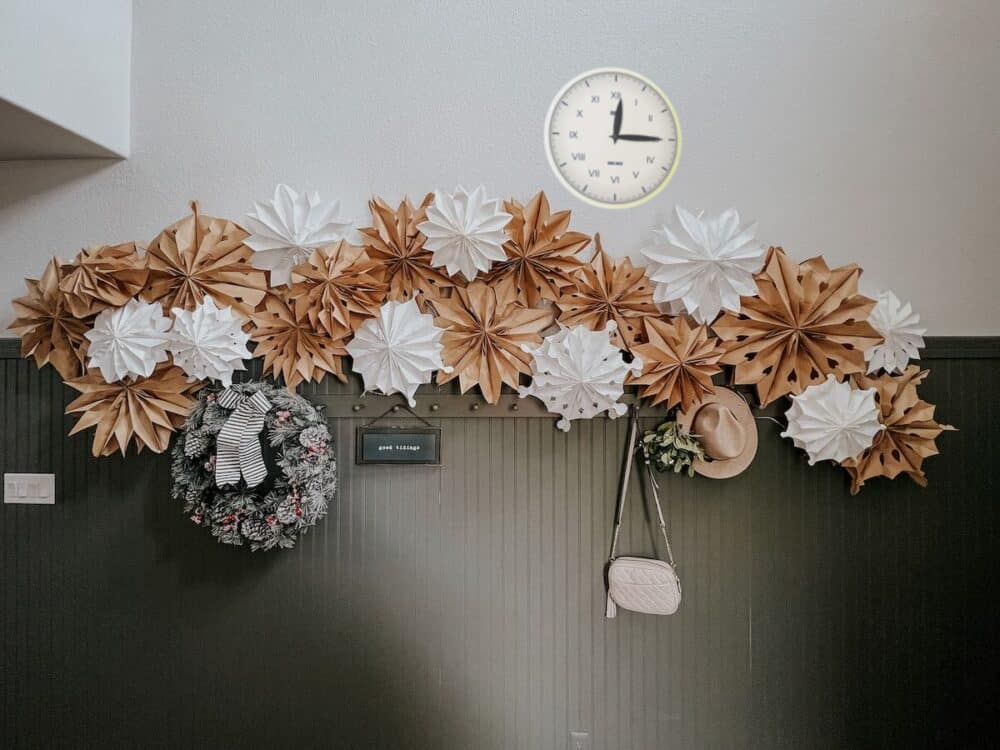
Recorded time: **12:15**
